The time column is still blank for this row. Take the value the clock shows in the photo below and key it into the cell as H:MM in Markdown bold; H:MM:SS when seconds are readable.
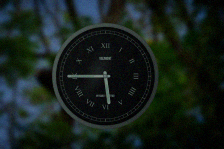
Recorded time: **5:45**
